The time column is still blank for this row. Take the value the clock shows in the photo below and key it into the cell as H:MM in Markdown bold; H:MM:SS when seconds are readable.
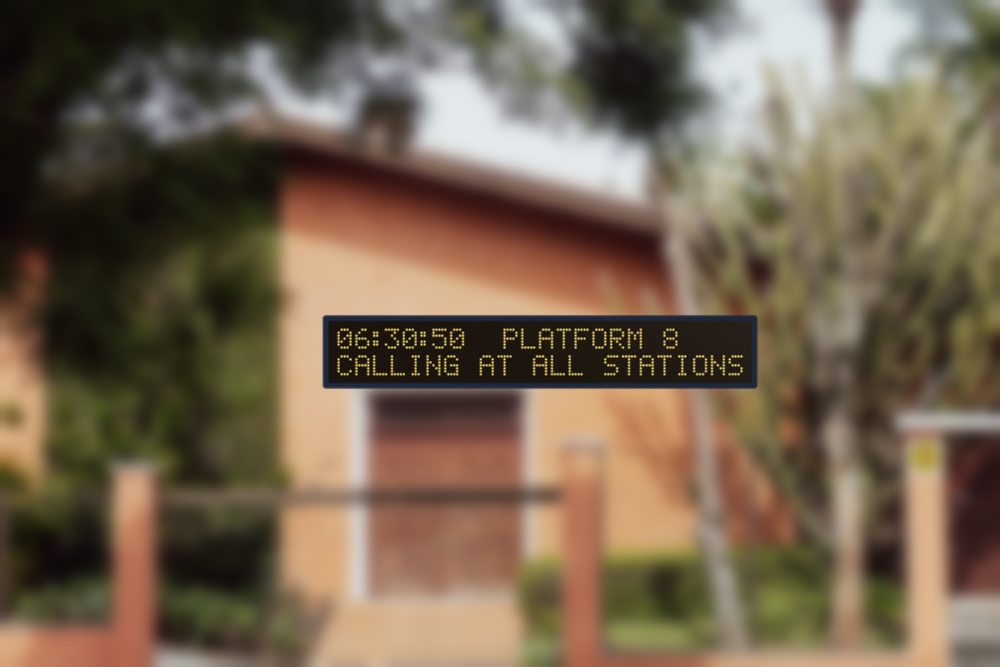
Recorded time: **6:30:50**
